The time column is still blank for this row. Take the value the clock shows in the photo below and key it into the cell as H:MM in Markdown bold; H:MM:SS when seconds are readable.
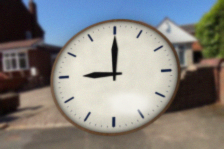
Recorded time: **9:00**
